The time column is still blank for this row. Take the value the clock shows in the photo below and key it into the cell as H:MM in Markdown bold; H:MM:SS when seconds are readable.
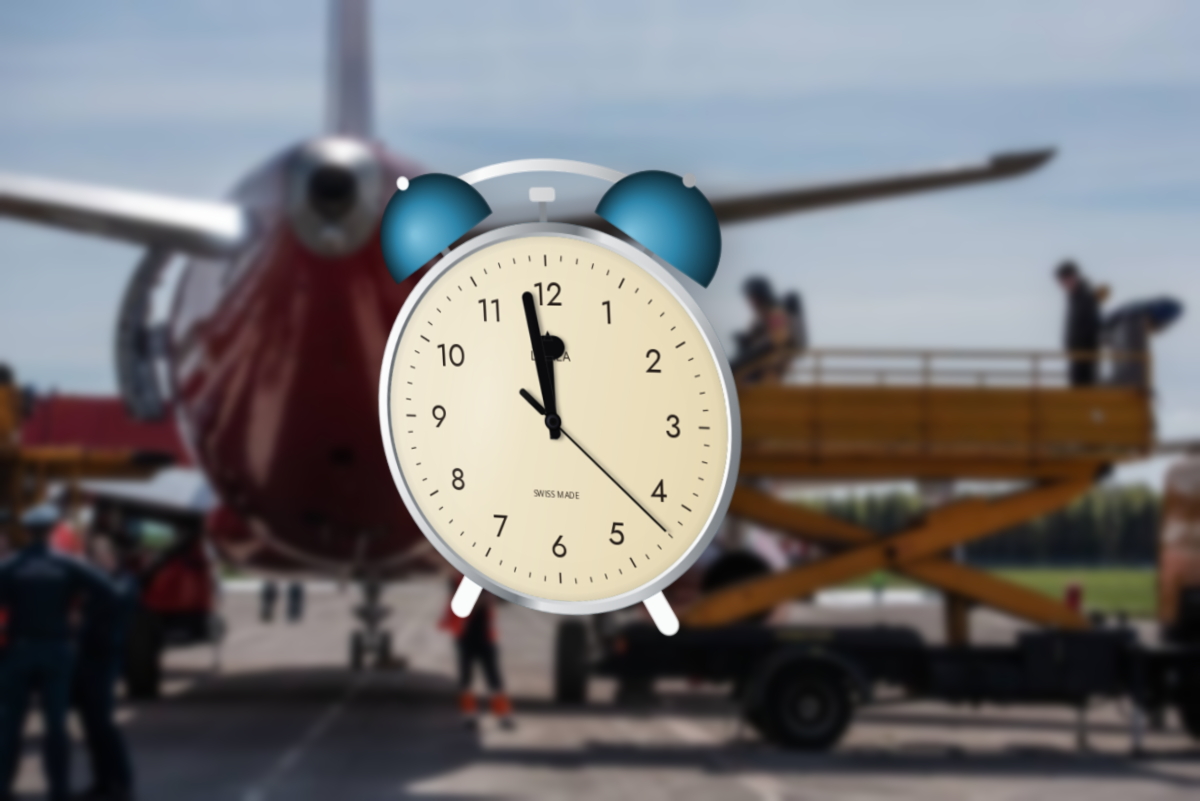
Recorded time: **11:58:22**
